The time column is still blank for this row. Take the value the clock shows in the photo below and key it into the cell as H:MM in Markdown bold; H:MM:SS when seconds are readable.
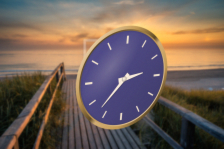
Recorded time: **2:37**
